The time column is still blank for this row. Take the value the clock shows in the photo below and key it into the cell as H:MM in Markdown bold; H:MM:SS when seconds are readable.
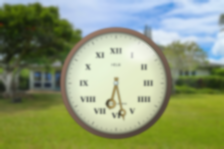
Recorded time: **6:28**
